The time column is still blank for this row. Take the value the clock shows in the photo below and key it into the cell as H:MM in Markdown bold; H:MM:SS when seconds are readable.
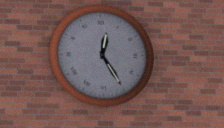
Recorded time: **12:25**
